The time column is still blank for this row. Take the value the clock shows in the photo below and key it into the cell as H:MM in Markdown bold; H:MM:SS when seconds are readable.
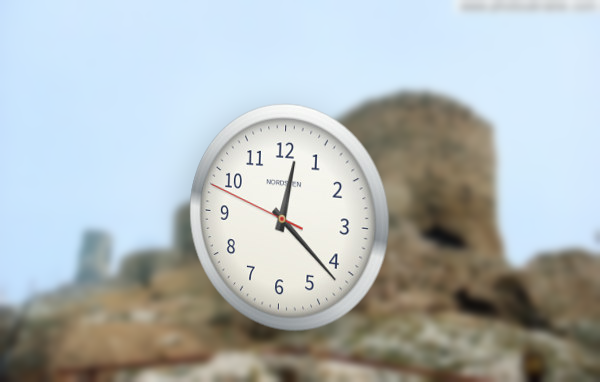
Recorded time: **12:21:48**
